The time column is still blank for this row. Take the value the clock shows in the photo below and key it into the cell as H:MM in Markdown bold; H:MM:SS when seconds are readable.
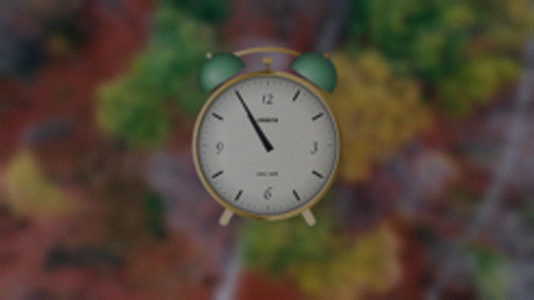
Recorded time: **10:55**
